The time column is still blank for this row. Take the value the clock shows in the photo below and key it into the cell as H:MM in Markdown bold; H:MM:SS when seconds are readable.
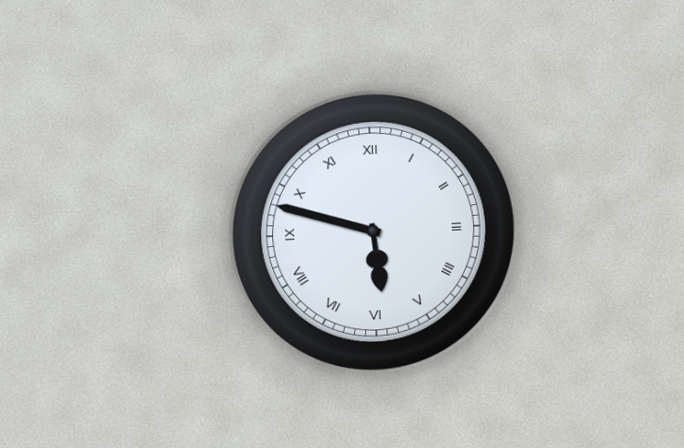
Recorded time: **5:48**
